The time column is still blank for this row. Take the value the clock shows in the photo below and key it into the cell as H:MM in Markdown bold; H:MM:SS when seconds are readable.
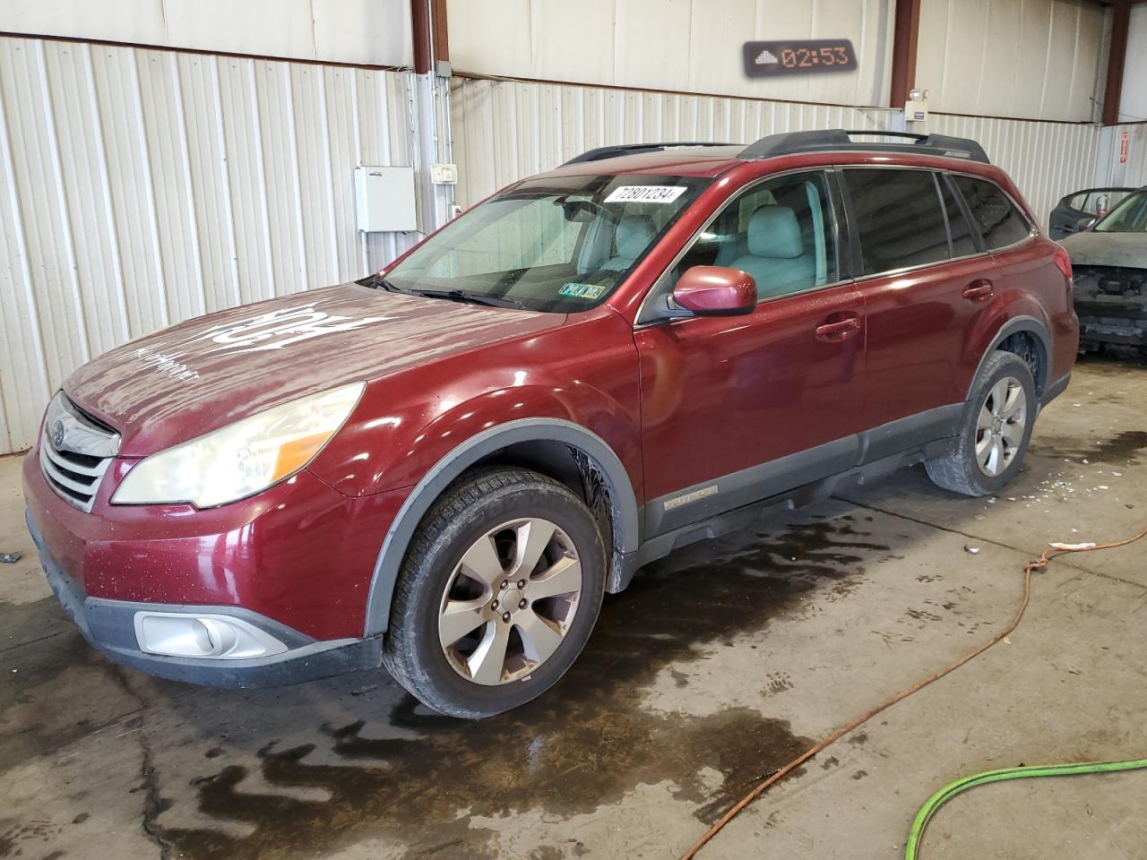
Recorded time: **2:53**
